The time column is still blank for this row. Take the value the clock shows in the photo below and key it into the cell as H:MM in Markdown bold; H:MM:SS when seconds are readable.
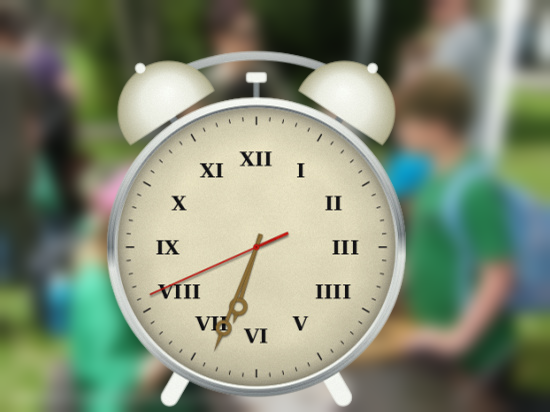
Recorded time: **6:33:41**
